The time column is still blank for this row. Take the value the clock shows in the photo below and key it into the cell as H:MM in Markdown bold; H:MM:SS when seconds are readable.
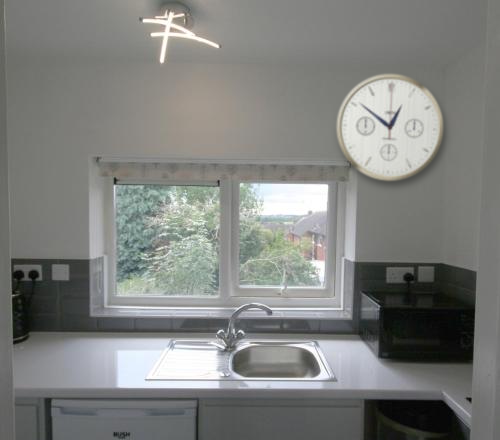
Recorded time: **12:51**
